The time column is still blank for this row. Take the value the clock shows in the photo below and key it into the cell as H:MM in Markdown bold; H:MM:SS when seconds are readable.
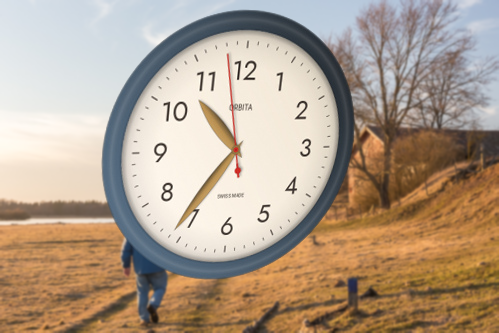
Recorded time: **10:35:58**
